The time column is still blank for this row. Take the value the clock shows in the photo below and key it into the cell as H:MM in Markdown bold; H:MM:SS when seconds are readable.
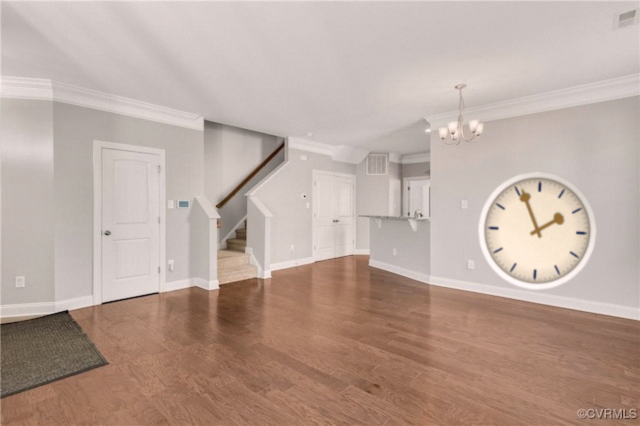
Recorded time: **1:56**
